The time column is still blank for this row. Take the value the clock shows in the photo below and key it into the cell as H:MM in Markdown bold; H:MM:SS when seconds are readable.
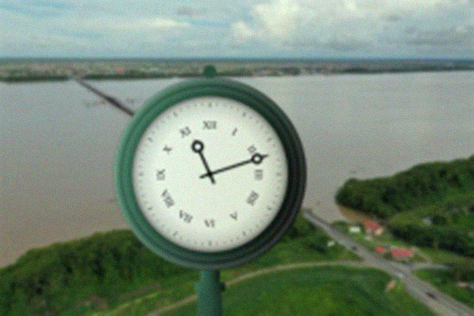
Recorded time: **11:12**
